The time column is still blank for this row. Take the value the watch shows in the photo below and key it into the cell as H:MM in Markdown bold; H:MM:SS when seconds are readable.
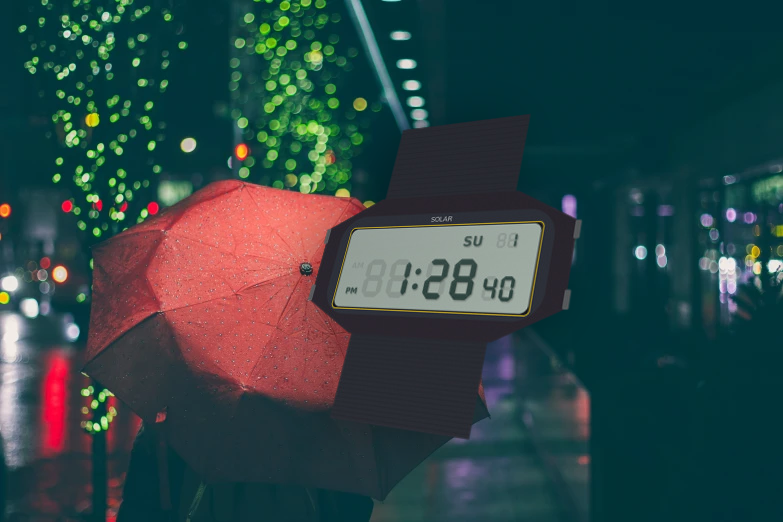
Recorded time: **1:28:40**
